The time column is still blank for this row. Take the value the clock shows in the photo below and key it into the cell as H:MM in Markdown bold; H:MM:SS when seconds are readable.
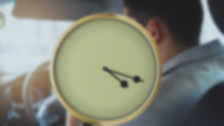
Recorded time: **4:18**
